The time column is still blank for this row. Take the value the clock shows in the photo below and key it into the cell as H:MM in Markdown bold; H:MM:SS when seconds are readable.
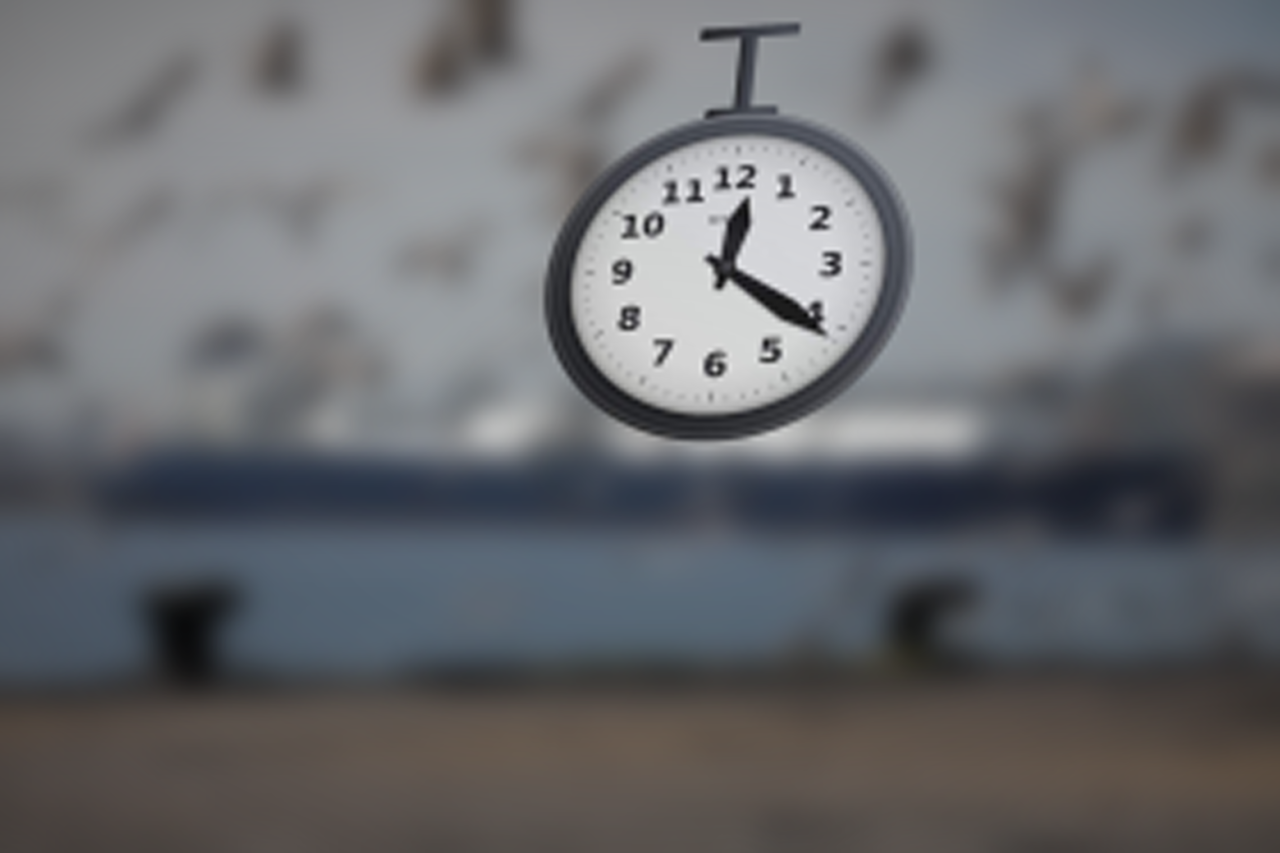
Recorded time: **12:21**
